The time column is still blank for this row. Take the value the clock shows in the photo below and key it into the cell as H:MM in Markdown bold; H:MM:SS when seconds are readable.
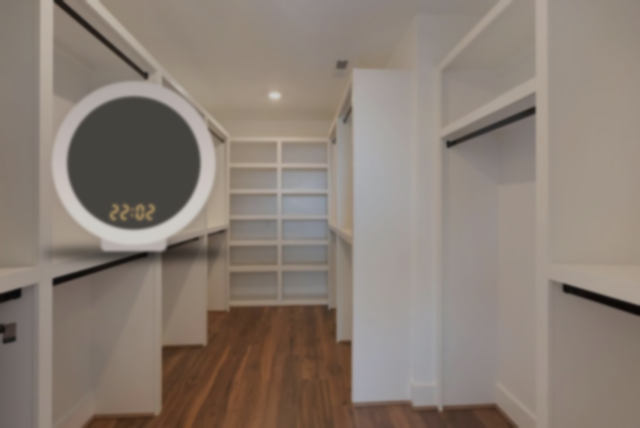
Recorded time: **22:02**
